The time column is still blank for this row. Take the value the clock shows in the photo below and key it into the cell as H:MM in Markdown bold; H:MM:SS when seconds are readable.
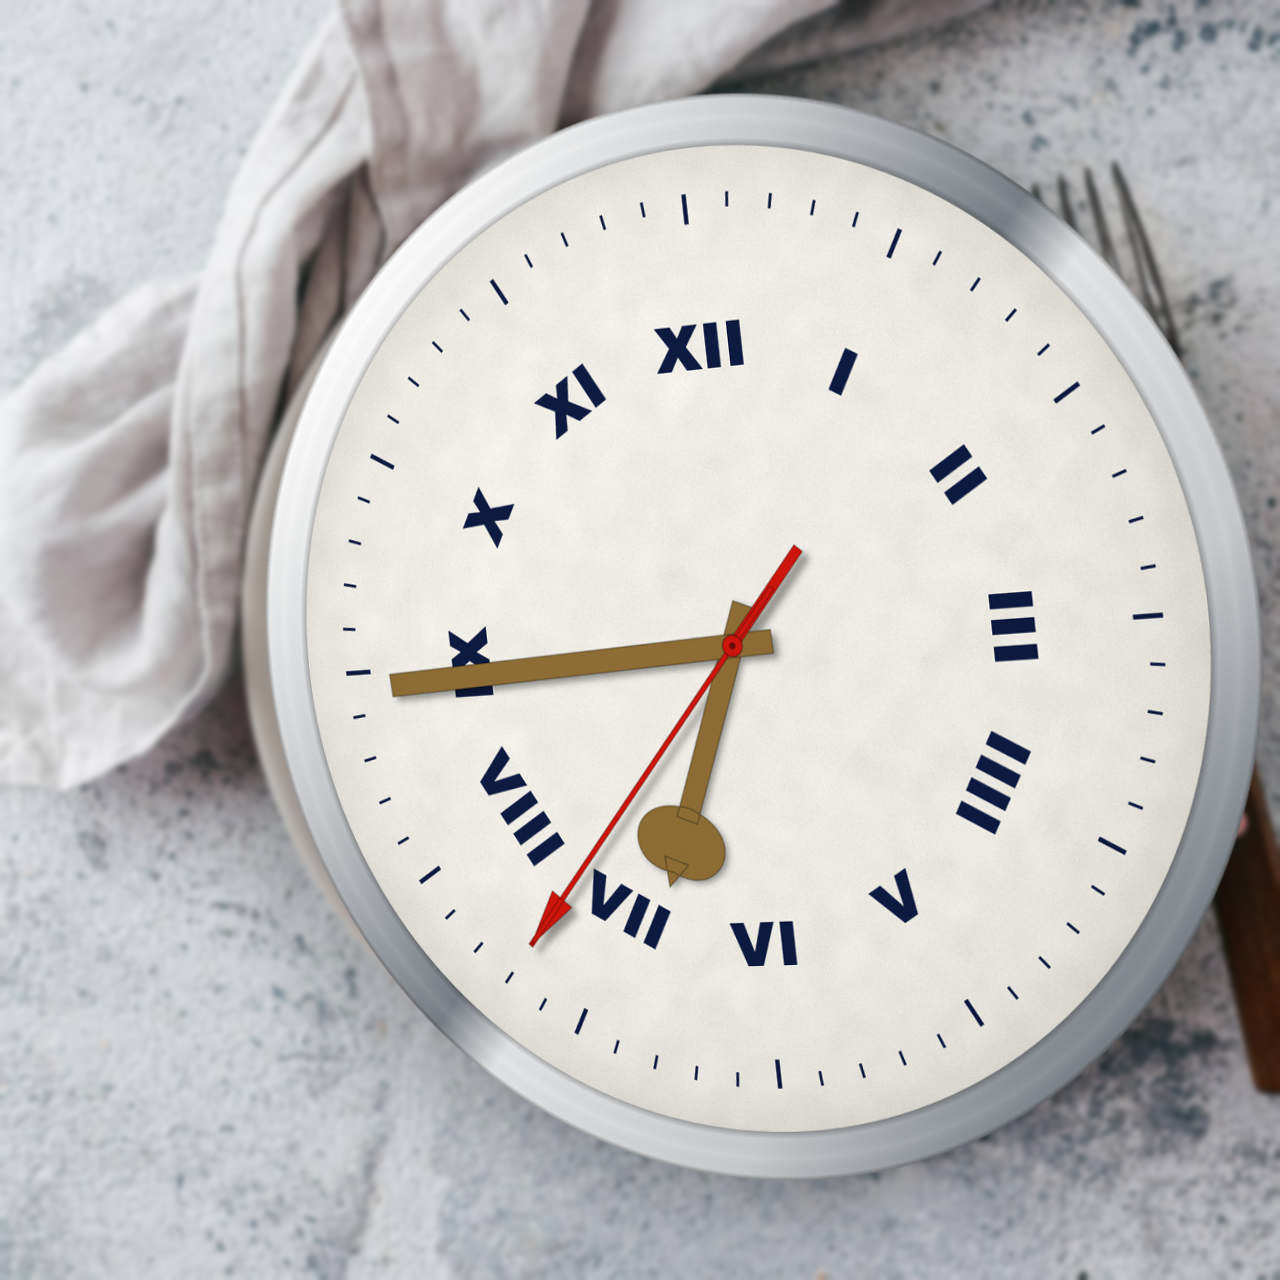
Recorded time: **6:44:37**
